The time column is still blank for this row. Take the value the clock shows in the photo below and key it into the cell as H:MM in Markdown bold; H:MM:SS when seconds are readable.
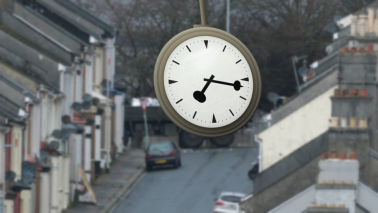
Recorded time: **7:17**
